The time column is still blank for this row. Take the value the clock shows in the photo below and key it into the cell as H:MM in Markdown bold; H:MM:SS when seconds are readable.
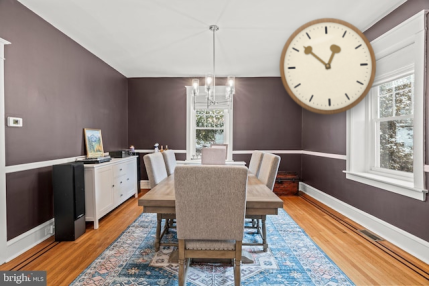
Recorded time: **12:52**
